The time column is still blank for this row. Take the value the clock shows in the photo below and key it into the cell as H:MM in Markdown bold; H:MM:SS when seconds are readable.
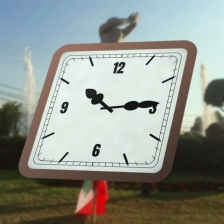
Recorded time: **10:14**
